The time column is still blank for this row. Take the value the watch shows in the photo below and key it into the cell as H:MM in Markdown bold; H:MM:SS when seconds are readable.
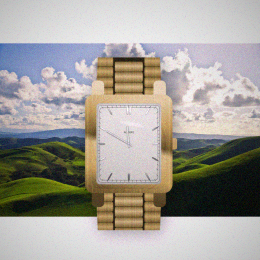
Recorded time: **11:50**
